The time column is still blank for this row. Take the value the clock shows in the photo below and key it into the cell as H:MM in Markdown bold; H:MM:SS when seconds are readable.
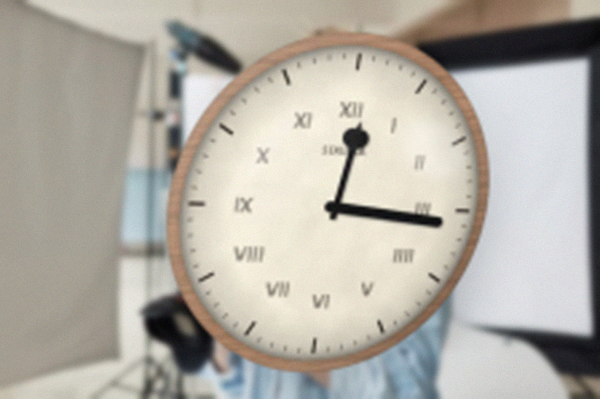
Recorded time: **12:16**
